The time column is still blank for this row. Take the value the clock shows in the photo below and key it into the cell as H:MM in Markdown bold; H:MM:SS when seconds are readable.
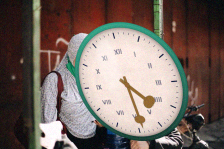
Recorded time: **4:29**
